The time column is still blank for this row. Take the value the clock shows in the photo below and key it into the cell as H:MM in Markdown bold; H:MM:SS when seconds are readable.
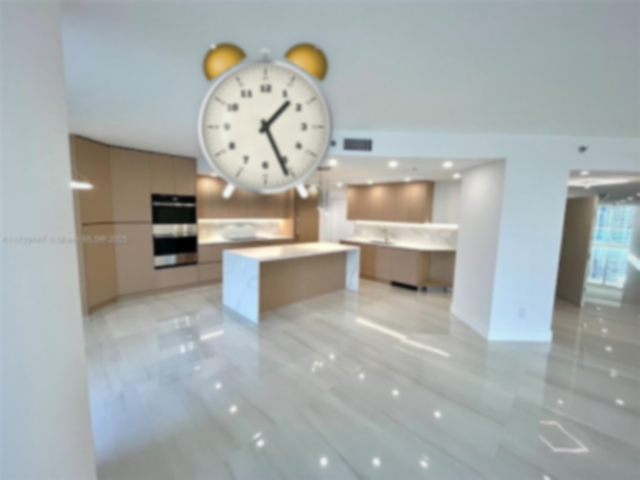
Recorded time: **1:26**
